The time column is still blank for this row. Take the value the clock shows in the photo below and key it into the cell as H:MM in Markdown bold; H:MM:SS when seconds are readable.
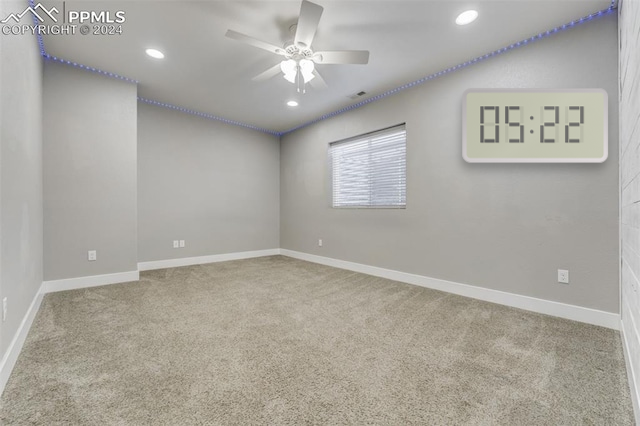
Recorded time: **5:22**
